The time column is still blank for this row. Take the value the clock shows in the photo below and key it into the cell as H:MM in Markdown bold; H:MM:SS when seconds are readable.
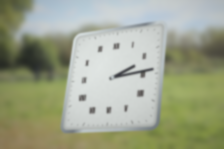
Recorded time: **2:14**
